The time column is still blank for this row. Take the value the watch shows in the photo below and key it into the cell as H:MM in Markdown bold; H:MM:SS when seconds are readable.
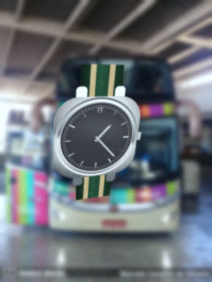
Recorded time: **1:23**
